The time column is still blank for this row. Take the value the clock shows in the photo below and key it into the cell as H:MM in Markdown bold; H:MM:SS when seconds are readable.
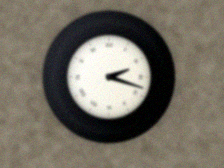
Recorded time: **2:18**
